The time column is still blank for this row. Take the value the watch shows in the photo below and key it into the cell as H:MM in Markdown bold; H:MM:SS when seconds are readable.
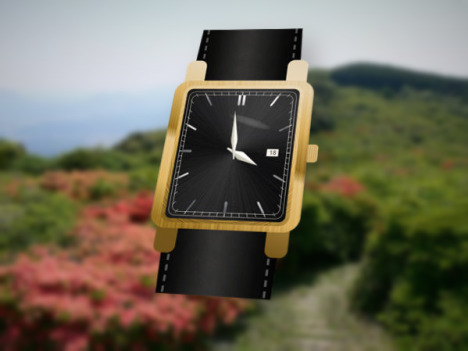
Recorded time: **3:59**
